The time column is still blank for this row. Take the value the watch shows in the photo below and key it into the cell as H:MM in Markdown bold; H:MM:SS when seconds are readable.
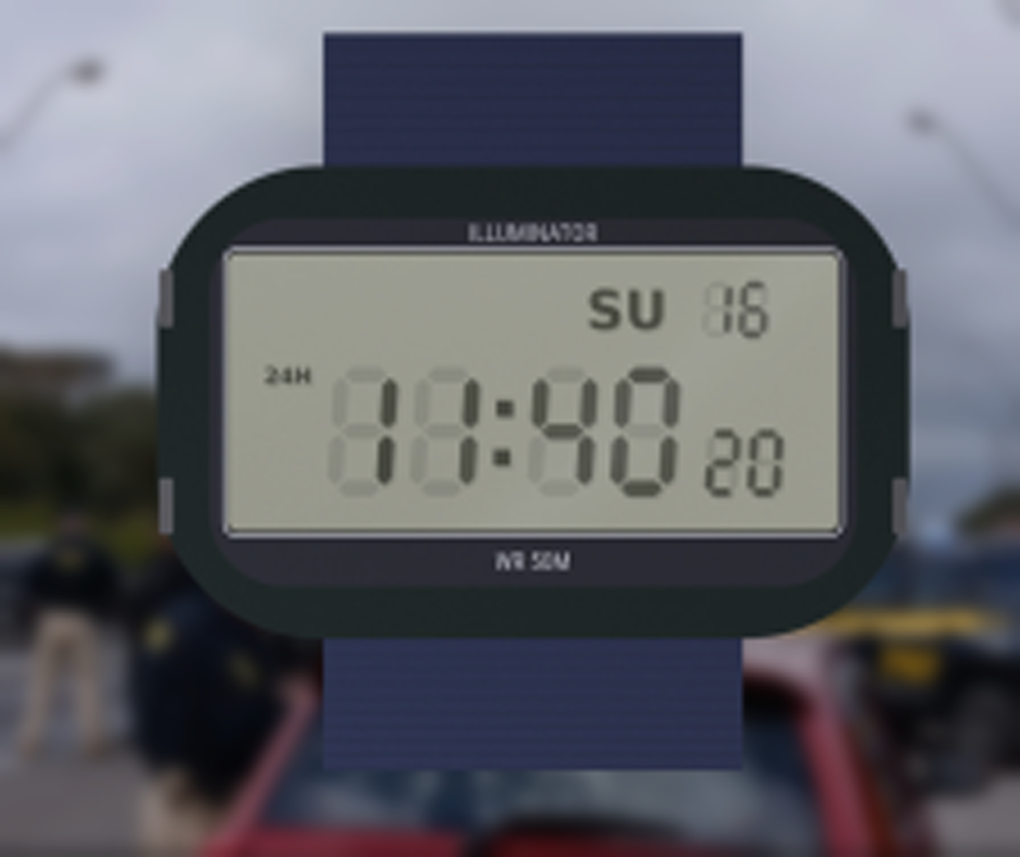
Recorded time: **11:40:20**
